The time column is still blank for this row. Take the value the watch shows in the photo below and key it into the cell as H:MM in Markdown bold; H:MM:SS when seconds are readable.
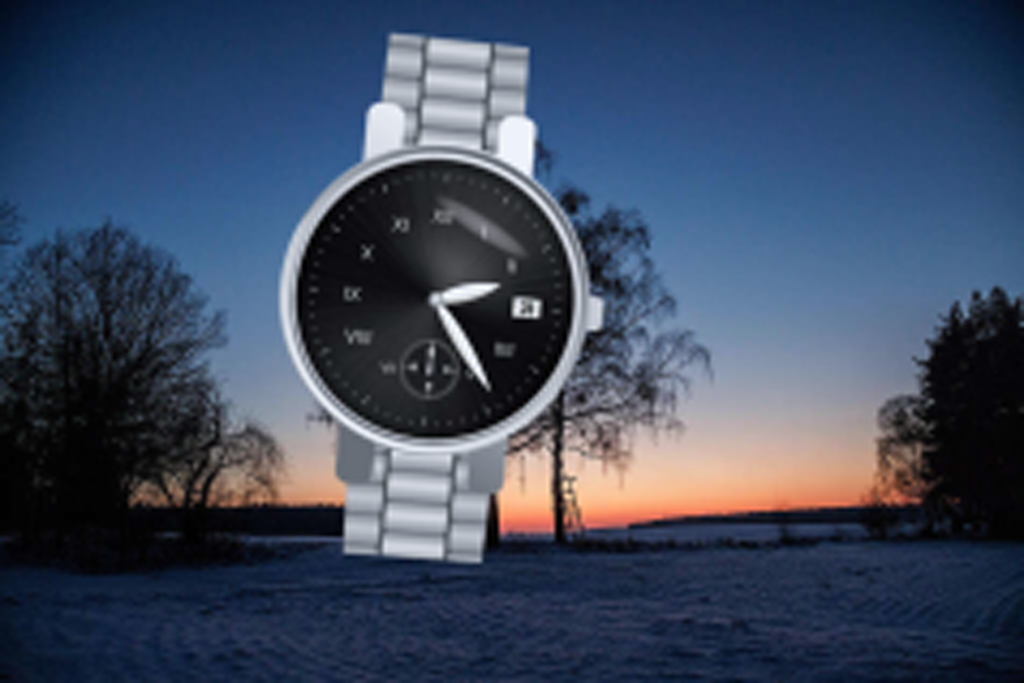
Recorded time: **2:24**
